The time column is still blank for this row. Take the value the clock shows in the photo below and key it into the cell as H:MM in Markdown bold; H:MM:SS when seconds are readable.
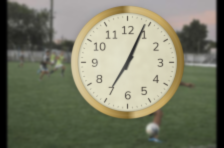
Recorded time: **7:04**
